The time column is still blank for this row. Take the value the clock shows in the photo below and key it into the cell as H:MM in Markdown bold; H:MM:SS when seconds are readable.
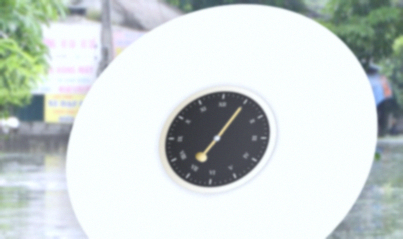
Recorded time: **7:05**
